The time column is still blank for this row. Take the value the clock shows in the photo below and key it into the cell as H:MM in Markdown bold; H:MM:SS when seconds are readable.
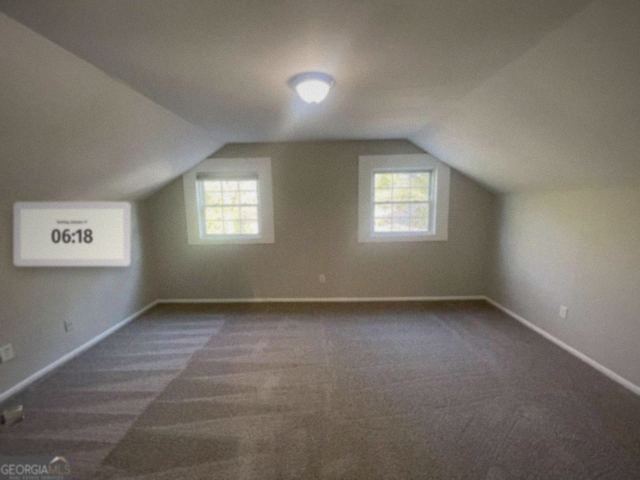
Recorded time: **6:18**
